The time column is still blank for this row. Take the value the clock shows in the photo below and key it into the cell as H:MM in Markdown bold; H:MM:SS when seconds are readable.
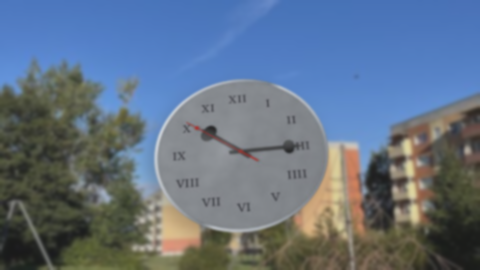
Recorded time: **10:14:51**
